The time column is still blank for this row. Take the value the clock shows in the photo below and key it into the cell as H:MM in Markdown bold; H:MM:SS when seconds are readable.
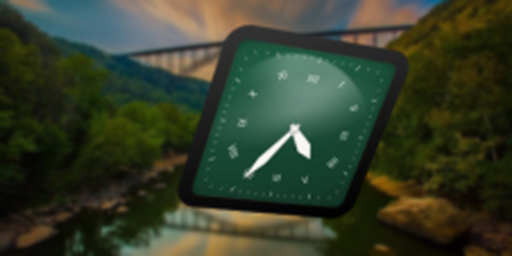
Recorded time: **4:35**
